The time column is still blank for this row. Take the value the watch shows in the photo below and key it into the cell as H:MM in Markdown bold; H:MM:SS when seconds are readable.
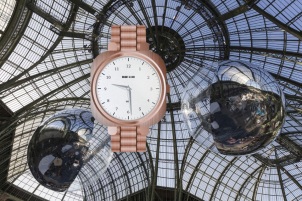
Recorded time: **9:29**
